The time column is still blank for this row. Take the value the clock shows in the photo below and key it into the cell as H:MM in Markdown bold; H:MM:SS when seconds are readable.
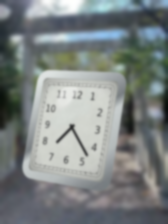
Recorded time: **7:23**
